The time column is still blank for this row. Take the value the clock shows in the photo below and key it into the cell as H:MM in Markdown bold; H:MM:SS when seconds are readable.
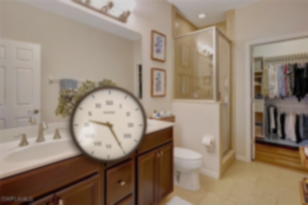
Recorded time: **9:25**
